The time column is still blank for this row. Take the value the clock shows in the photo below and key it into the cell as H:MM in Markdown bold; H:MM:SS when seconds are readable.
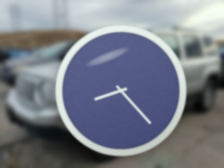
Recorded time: **8:23**
